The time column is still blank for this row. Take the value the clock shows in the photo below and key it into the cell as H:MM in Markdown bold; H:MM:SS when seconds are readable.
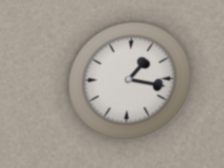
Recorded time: **1:17**
